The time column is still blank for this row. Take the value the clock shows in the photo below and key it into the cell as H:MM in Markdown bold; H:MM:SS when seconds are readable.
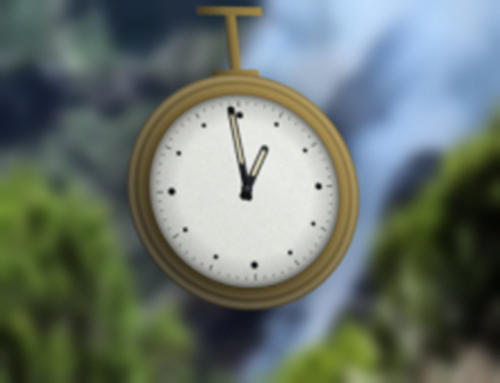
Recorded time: **12:59**
